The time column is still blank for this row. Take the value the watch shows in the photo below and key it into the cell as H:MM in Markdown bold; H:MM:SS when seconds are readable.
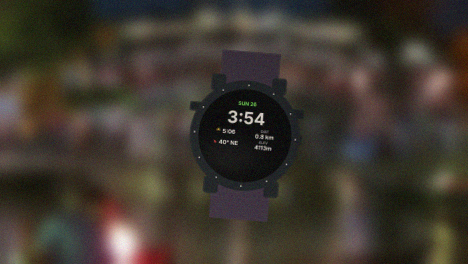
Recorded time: **3:54**
